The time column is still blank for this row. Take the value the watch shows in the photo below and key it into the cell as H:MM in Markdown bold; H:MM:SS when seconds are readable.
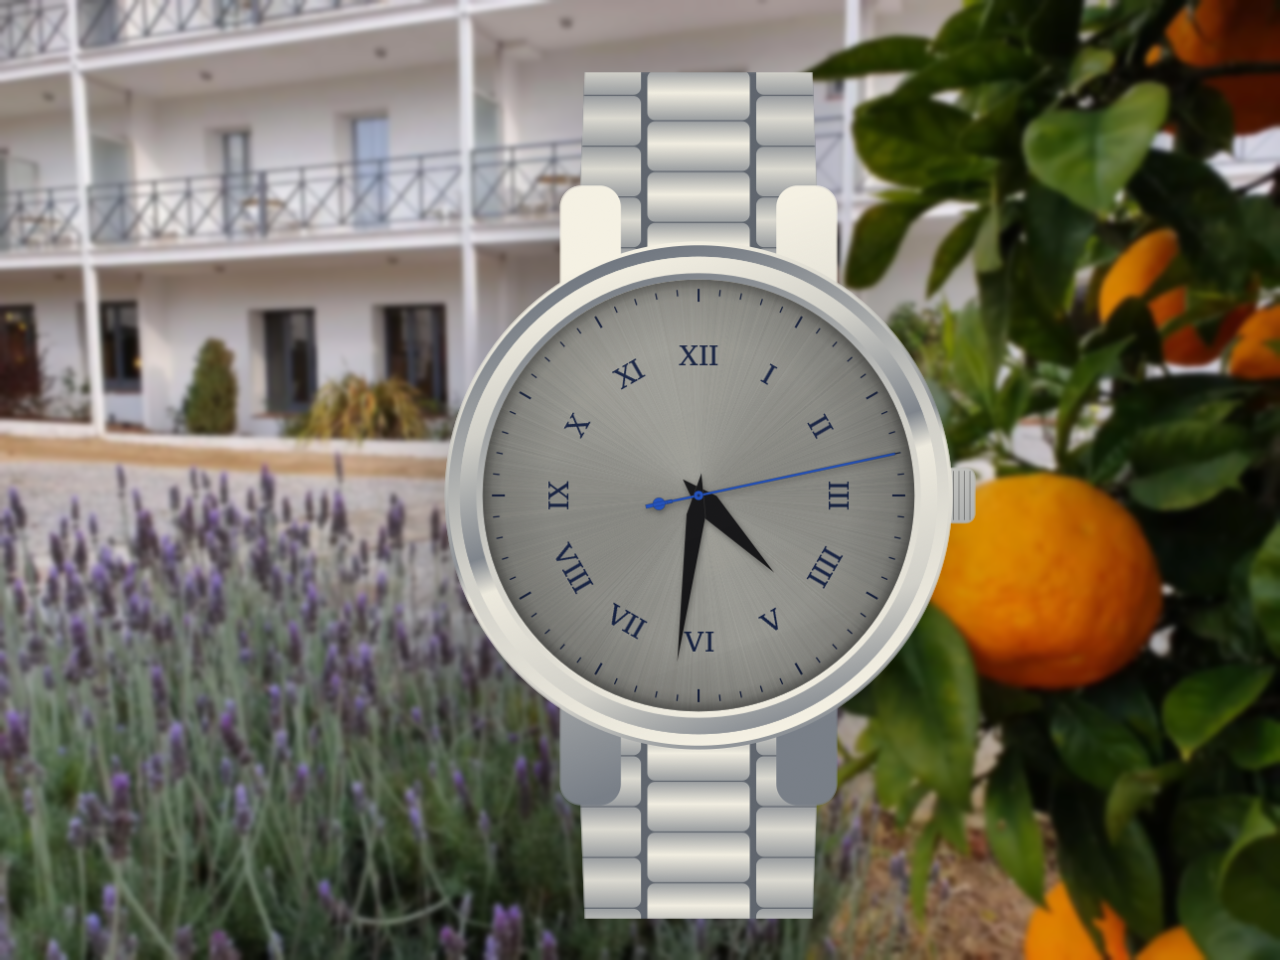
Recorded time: **4:31:13**
